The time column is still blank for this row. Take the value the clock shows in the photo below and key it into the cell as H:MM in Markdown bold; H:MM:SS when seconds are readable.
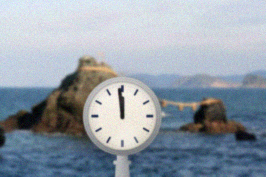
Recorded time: **11:59**
